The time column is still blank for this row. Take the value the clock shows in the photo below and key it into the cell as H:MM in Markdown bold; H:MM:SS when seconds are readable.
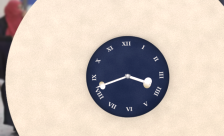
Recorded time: **3:42**
